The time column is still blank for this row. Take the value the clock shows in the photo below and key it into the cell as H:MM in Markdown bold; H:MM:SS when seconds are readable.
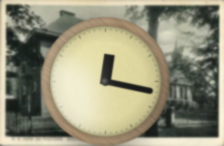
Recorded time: **12:17**
